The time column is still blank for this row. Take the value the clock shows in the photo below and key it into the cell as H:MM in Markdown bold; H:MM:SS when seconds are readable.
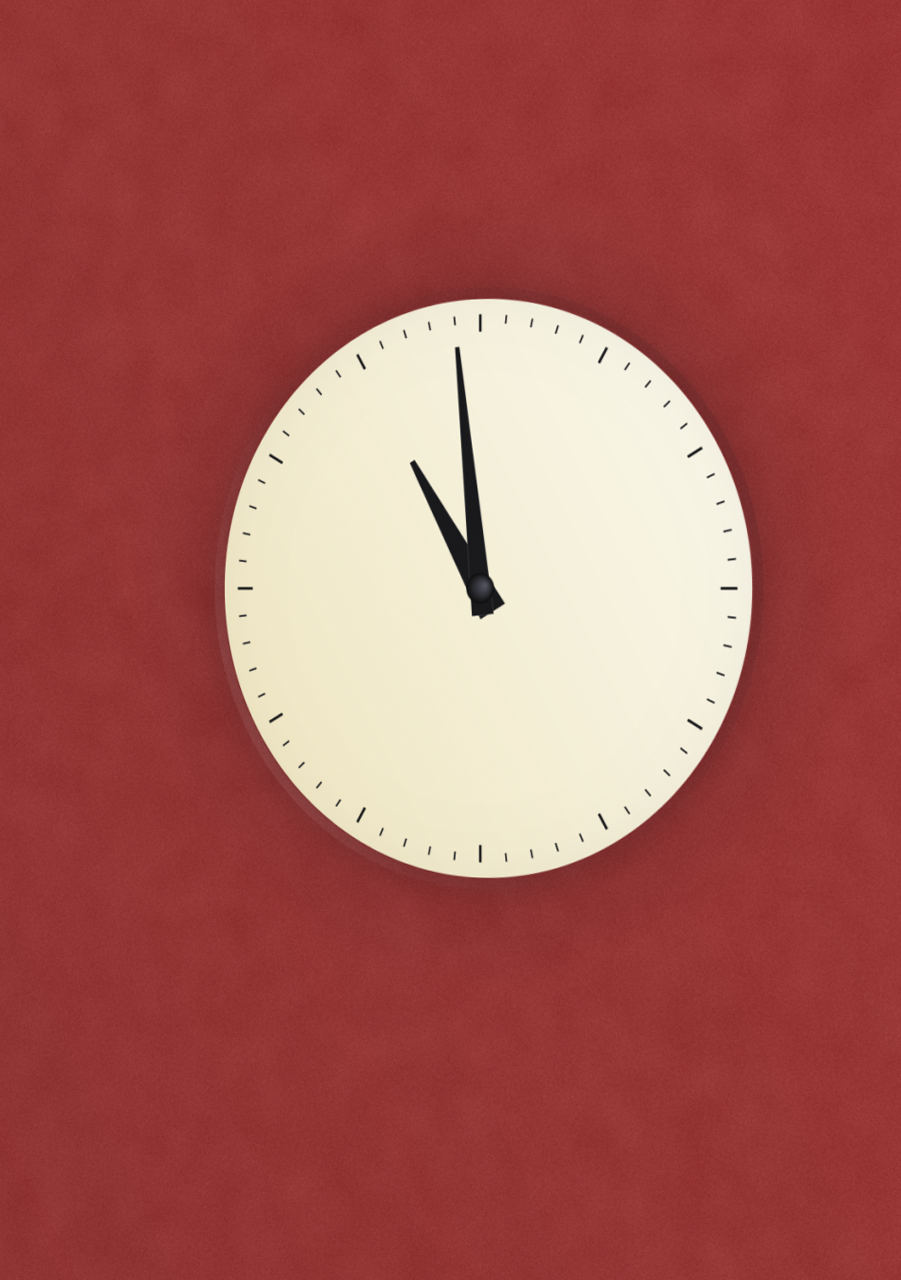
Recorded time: **10:59**
